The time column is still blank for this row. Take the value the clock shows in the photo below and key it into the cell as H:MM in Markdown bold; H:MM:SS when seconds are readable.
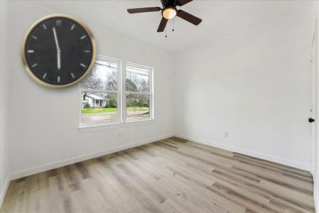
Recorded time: **5:58**
